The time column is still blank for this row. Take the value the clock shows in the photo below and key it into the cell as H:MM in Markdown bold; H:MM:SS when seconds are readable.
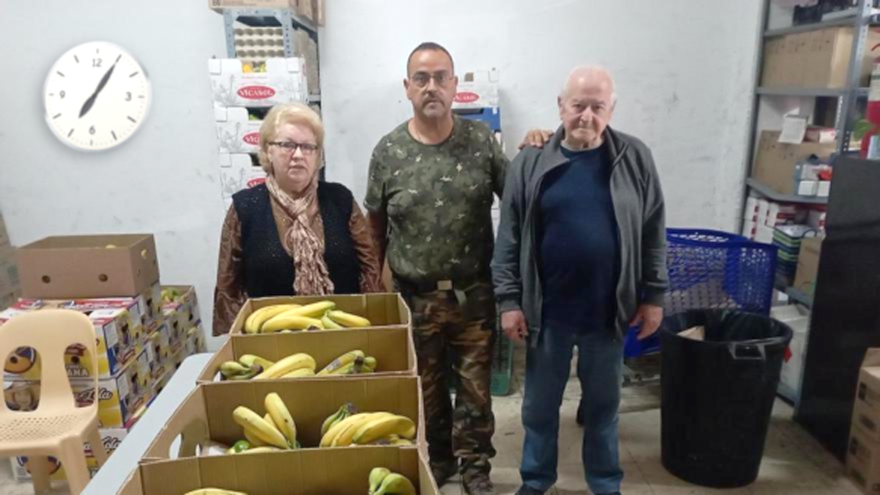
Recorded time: **7:05**
